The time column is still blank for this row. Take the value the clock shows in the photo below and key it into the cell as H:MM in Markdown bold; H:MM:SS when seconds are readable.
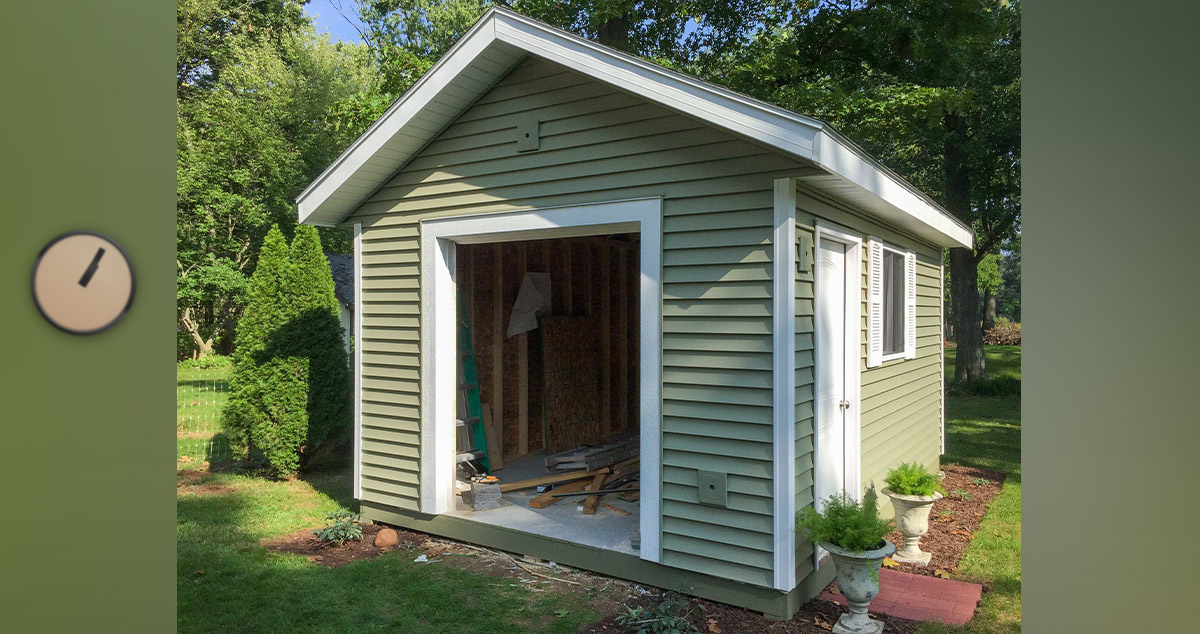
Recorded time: **1:05**
